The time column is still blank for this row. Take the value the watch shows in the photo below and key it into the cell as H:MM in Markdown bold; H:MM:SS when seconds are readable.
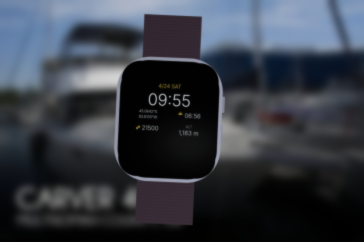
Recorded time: **9:55**
